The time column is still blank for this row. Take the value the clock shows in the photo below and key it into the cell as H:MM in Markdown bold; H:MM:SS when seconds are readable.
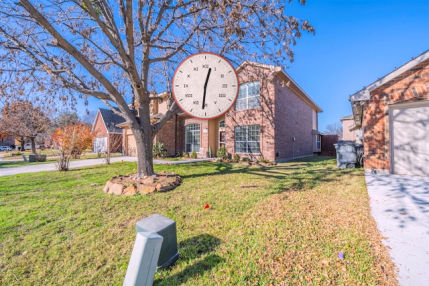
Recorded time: **12:31**
